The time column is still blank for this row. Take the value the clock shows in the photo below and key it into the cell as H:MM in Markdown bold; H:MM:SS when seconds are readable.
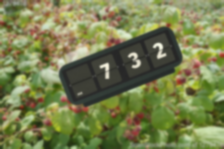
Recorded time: **7:32**
